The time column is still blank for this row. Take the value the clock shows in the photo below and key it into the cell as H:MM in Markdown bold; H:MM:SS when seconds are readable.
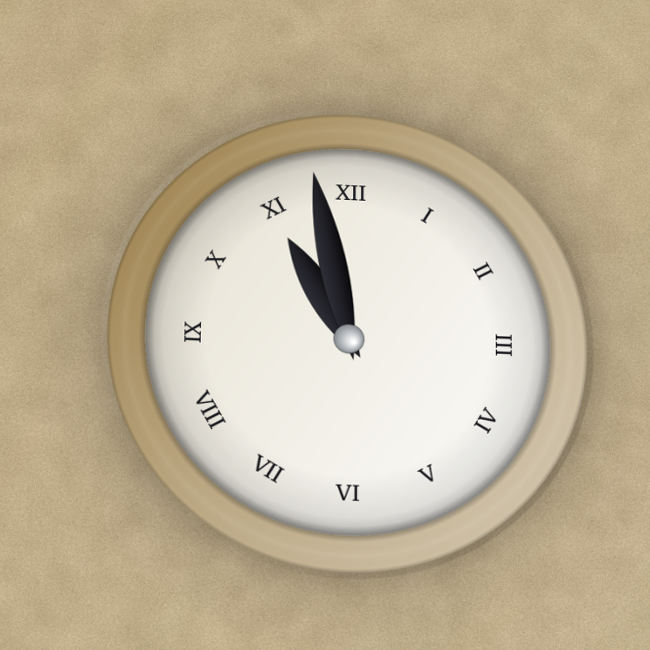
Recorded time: **10:58**
